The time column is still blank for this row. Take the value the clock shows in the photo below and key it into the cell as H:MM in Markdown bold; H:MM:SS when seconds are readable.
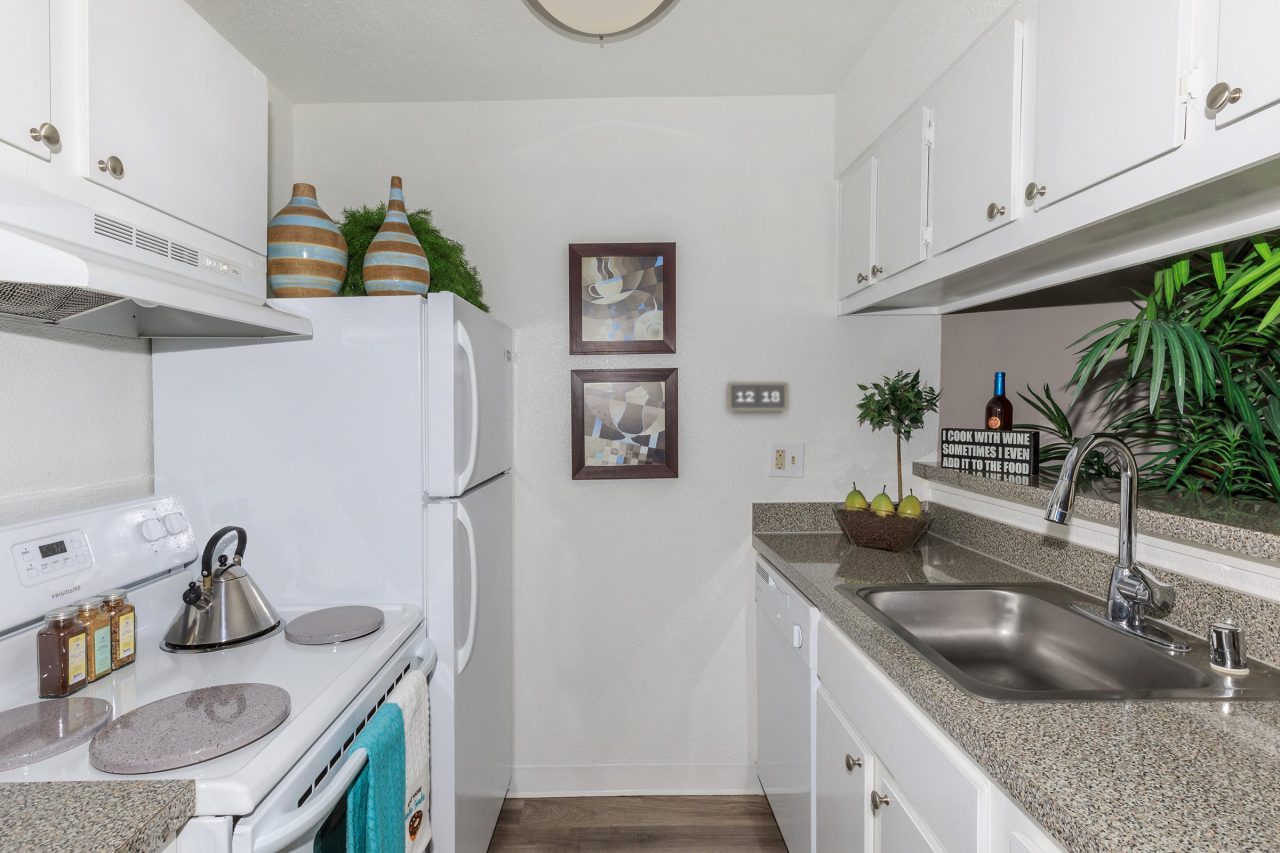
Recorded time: **12:18**
